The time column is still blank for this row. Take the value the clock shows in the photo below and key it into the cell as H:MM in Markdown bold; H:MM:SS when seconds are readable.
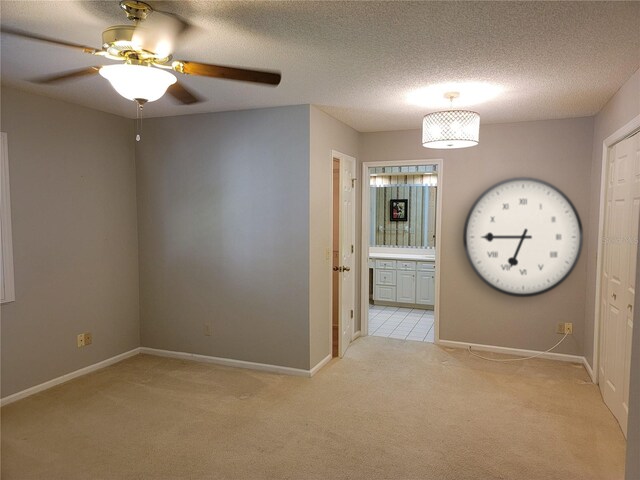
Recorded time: **6:45**
